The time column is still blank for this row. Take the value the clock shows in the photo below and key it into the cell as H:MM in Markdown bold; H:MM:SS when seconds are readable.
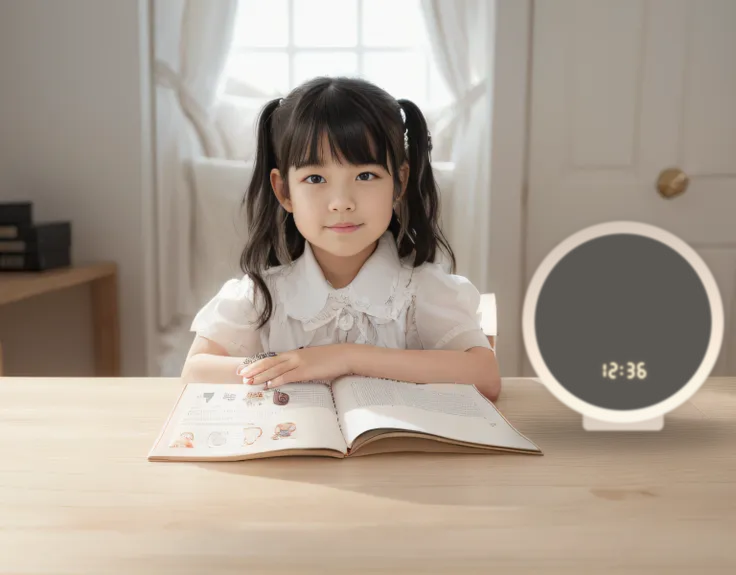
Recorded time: **12:36**
